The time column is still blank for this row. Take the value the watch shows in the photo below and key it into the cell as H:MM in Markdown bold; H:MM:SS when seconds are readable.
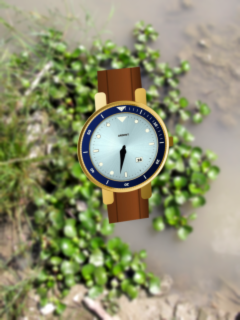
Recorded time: **6:32**
